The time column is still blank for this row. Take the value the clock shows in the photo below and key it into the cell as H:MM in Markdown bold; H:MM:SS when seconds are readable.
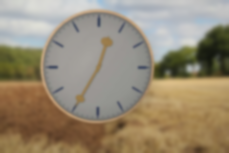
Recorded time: **12:35**
